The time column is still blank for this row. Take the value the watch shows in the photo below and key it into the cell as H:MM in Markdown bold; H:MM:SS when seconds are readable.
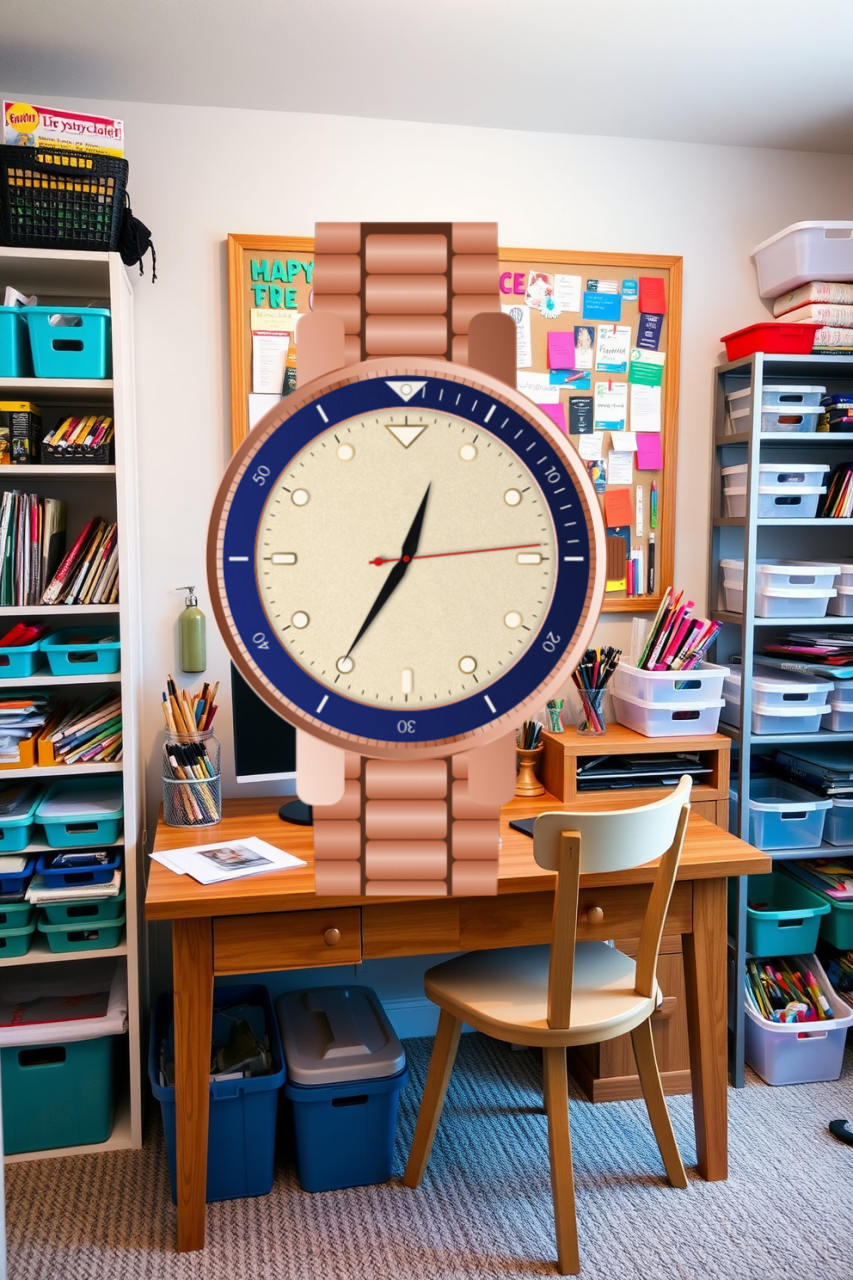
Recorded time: **12:35:14**
